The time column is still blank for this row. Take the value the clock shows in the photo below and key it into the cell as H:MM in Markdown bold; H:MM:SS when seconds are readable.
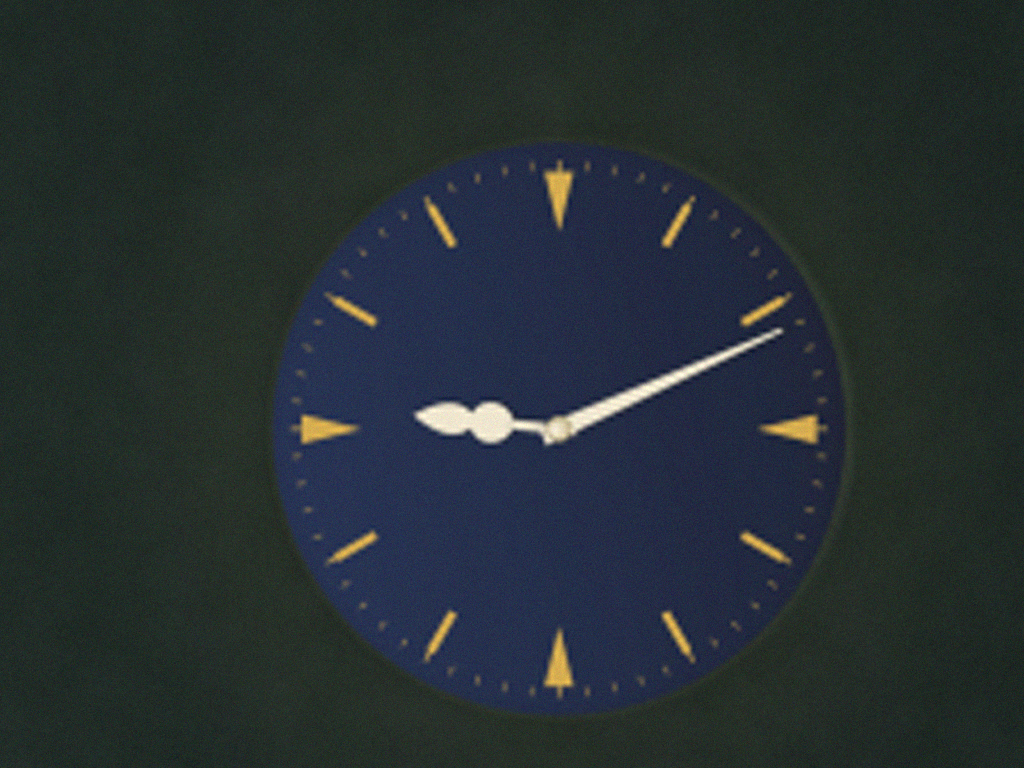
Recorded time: **9:11**
